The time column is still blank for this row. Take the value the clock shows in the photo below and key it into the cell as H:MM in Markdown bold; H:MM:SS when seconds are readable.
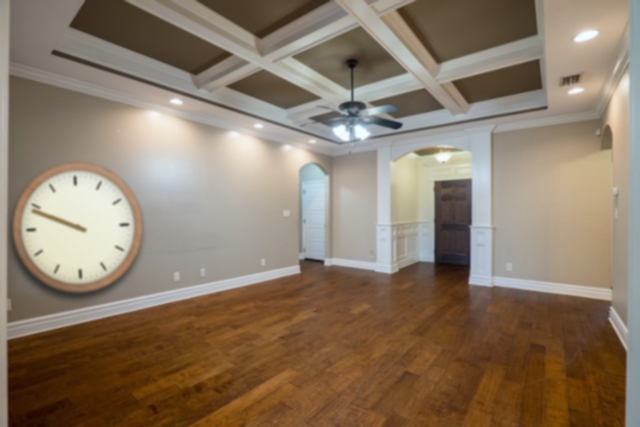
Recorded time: **9:49**
